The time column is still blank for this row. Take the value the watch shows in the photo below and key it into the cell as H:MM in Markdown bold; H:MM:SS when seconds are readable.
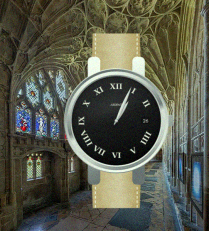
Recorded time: **1:04**
